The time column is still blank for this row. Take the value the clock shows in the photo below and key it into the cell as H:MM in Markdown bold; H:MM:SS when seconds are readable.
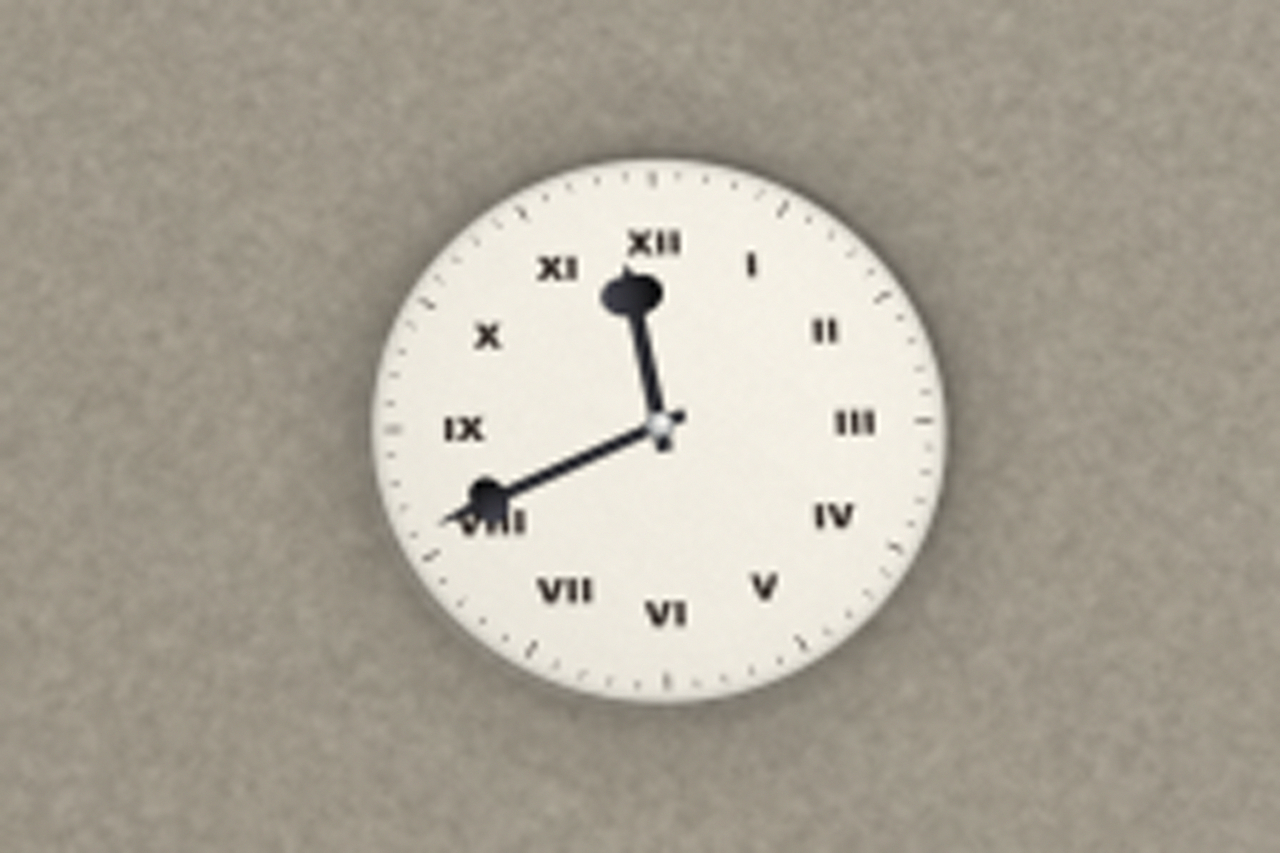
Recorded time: **11:41**
